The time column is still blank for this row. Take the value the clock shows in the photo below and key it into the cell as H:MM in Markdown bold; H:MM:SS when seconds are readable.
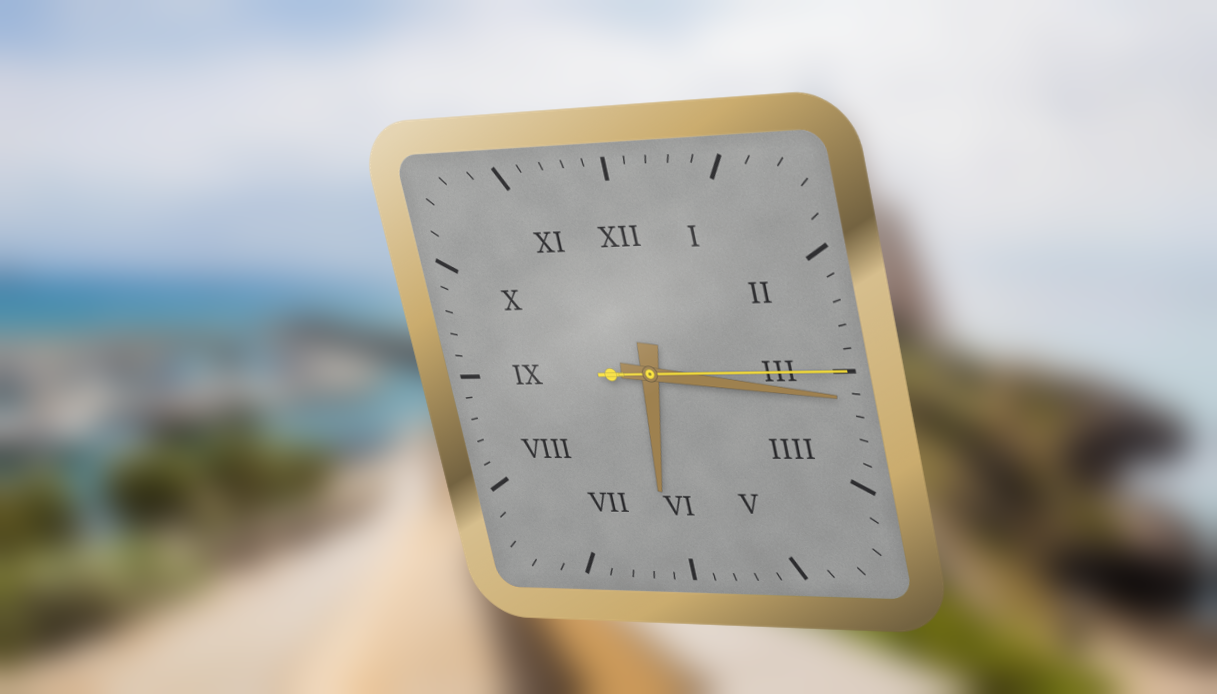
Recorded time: **6:16:15**
